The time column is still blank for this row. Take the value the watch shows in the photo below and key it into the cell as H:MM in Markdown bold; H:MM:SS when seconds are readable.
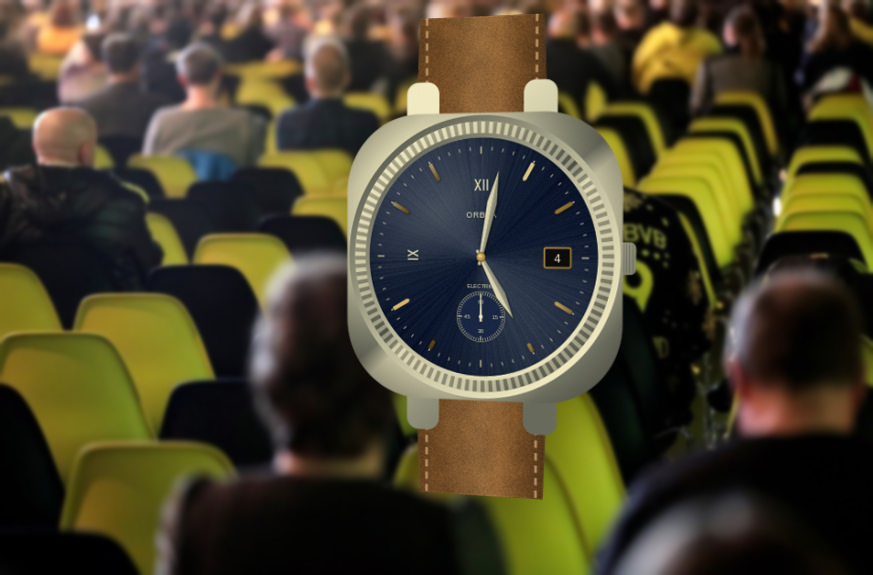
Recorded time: **5:02**
